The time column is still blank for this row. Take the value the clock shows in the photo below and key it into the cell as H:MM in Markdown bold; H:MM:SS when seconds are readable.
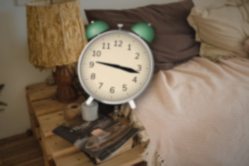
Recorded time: **9:17**
